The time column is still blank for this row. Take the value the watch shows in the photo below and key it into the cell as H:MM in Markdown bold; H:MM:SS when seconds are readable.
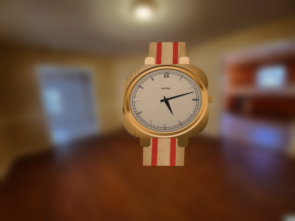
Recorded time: **5:12**
